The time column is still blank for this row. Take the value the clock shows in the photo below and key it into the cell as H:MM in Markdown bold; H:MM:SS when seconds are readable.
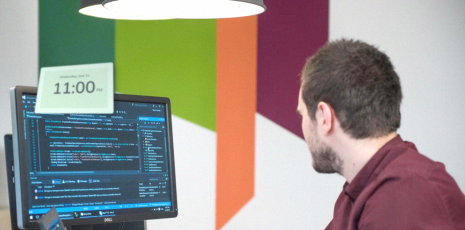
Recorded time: **11:00**
